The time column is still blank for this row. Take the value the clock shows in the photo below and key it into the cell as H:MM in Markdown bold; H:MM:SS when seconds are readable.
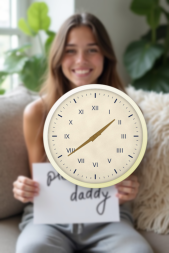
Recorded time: **1:39**
